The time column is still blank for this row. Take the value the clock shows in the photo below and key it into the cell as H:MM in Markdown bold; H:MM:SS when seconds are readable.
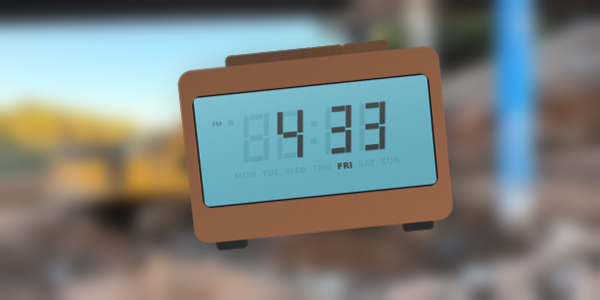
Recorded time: **4:33**
